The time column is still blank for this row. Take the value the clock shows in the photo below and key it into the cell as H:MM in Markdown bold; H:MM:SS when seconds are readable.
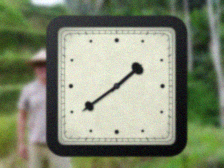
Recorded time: **1:39**
